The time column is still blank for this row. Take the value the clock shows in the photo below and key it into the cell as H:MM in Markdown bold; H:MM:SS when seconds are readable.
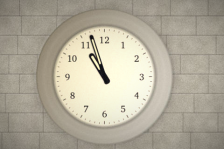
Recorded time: **10:57**
